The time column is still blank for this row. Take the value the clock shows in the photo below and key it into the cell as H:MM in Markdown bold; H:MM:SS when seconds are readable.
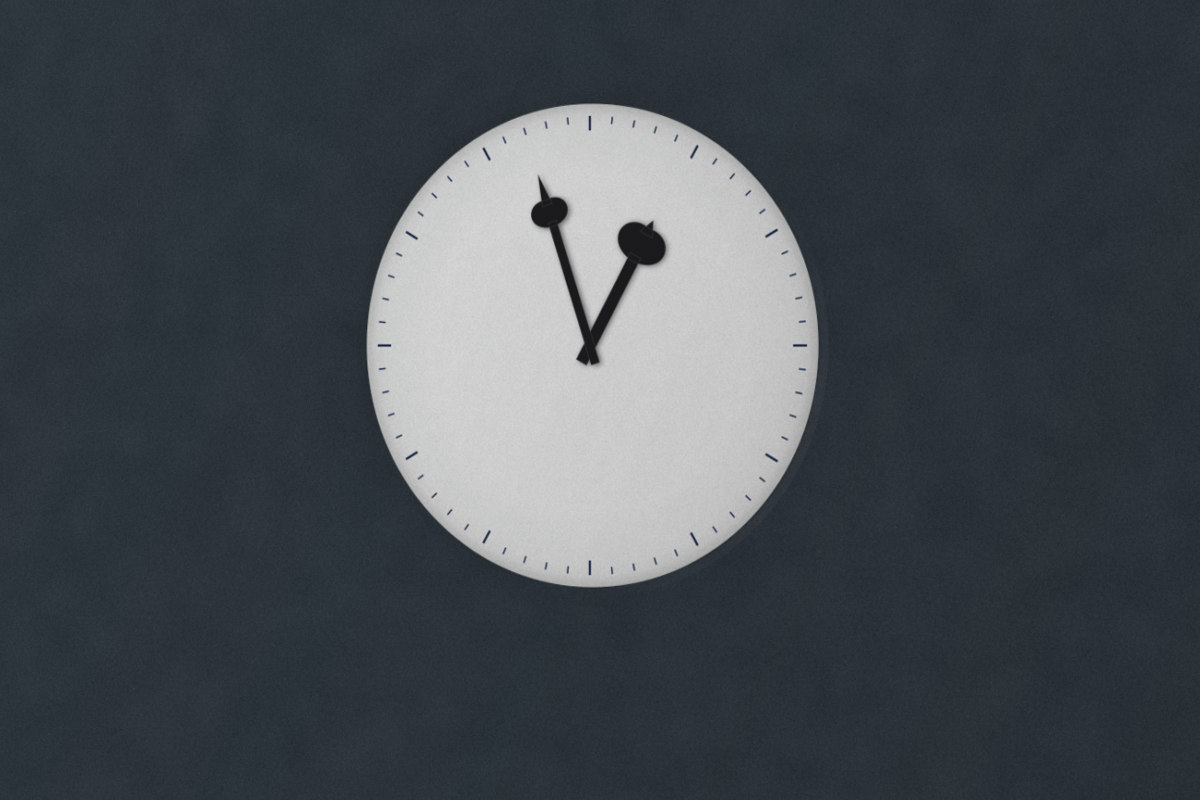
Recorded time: **12:57**
